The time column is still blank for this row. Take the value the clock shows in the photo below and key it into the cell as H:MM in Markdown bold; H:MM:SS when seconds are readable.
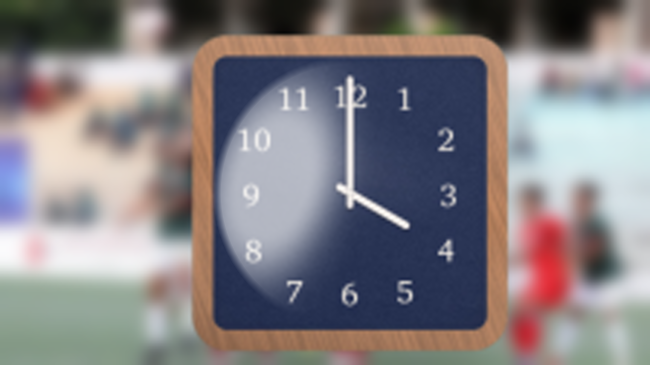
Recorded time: **4:00**
